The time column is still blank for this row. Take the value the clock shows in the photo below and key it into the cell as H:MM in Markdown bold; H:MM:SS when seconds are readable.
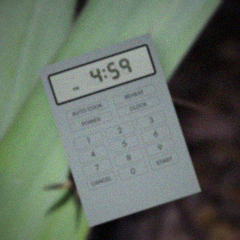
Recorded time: **4:59**
